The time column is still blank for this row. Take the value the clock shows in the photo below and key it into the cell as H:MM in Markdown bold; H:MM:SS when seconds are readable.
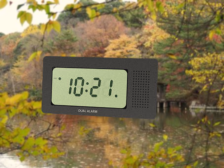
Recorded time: **10:21**
